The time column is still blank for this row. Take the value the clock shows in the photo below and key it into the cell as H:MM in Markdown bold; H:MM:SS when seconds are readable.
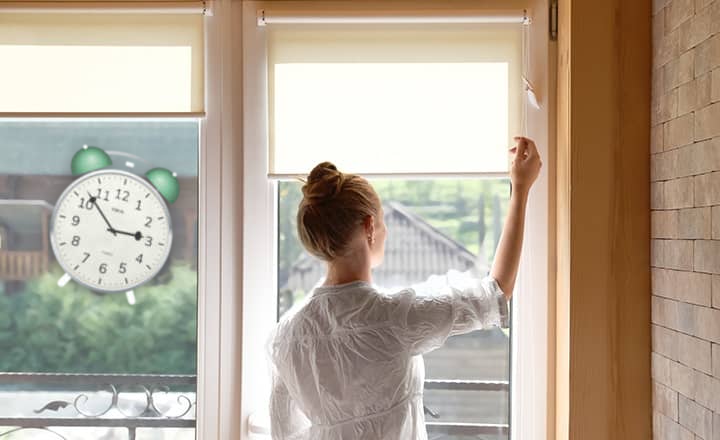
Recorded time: **2:52**
